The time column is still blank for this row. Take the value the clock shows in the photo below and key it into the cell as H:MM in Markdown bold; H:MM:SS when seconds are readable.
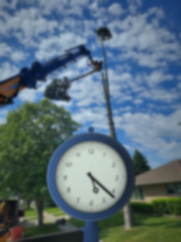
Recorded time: **5:22**
